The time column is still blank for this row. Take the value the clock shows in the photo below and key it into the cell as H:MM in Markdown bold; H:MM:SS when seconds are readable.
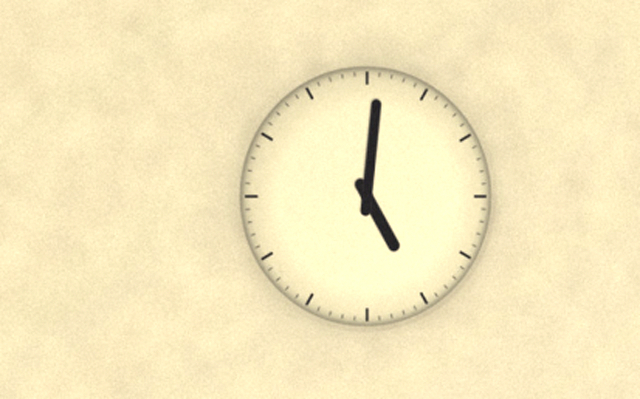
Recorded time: **5:01**
